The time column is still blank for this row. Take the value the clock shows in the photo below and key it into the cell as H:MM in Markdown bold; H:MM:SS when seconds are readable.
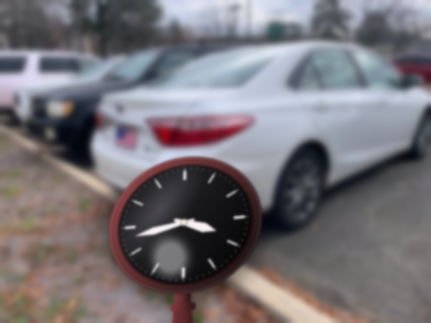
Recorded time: **3:43**
